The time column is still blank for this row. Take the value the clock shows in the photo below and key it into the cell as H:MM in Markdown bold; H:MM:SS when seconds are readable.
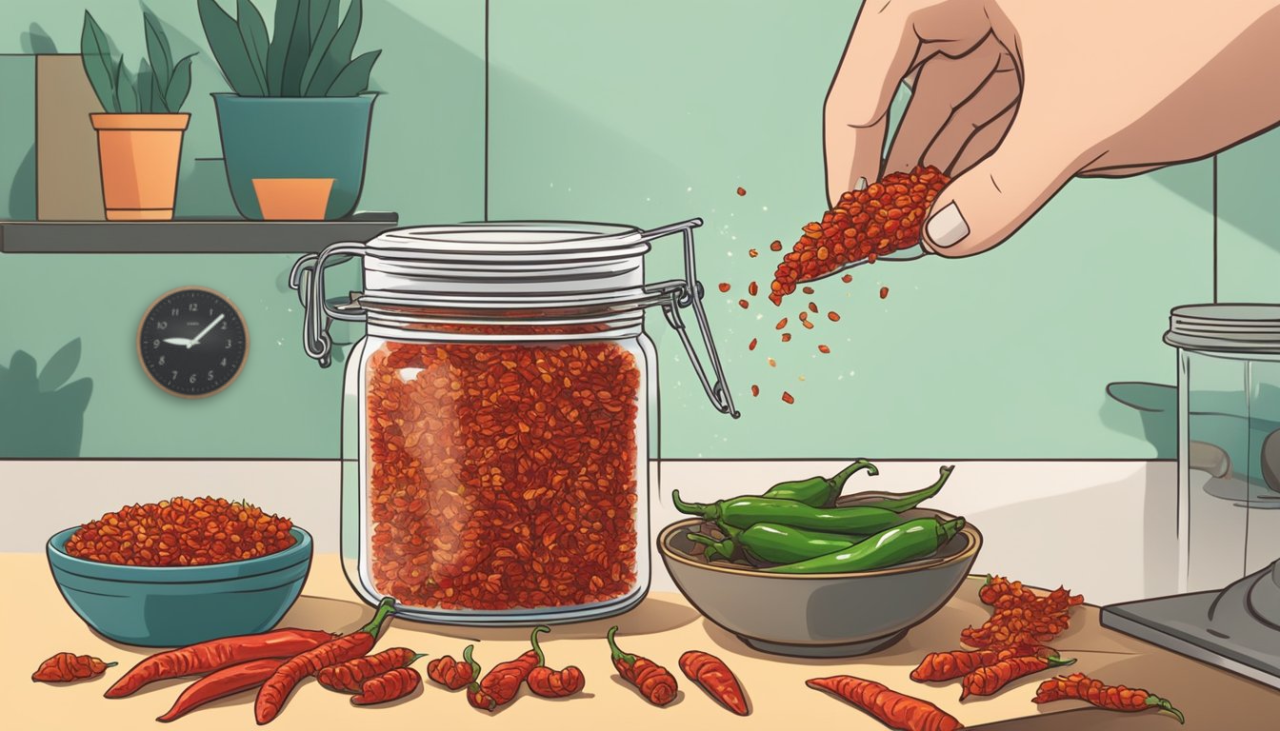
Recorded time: **9:08**
